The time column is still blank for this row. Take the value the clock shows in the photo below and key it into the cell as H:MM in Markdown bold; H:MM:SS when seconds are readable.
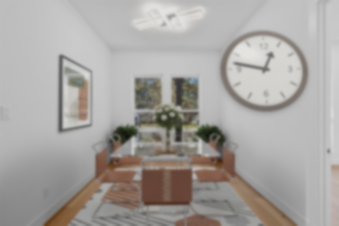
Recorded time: **12:47**
